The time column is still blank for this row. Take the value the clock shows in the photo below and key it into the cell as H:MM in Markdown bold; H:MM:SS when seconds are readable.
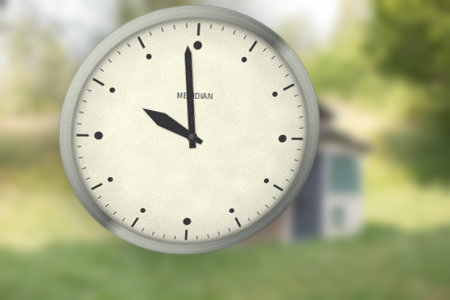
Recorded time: **9:59**
